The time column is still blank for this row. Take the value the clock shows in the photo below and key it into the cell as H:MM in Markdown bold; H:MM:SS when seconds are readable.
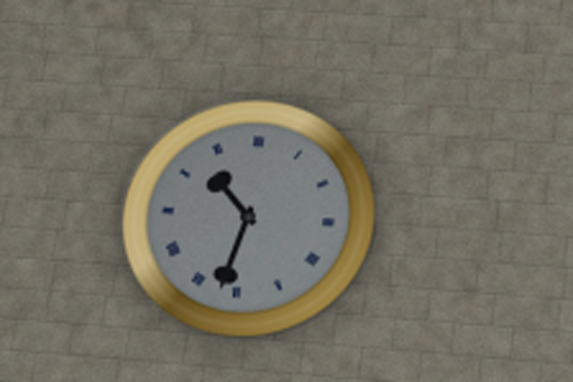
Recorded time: **10:32**
